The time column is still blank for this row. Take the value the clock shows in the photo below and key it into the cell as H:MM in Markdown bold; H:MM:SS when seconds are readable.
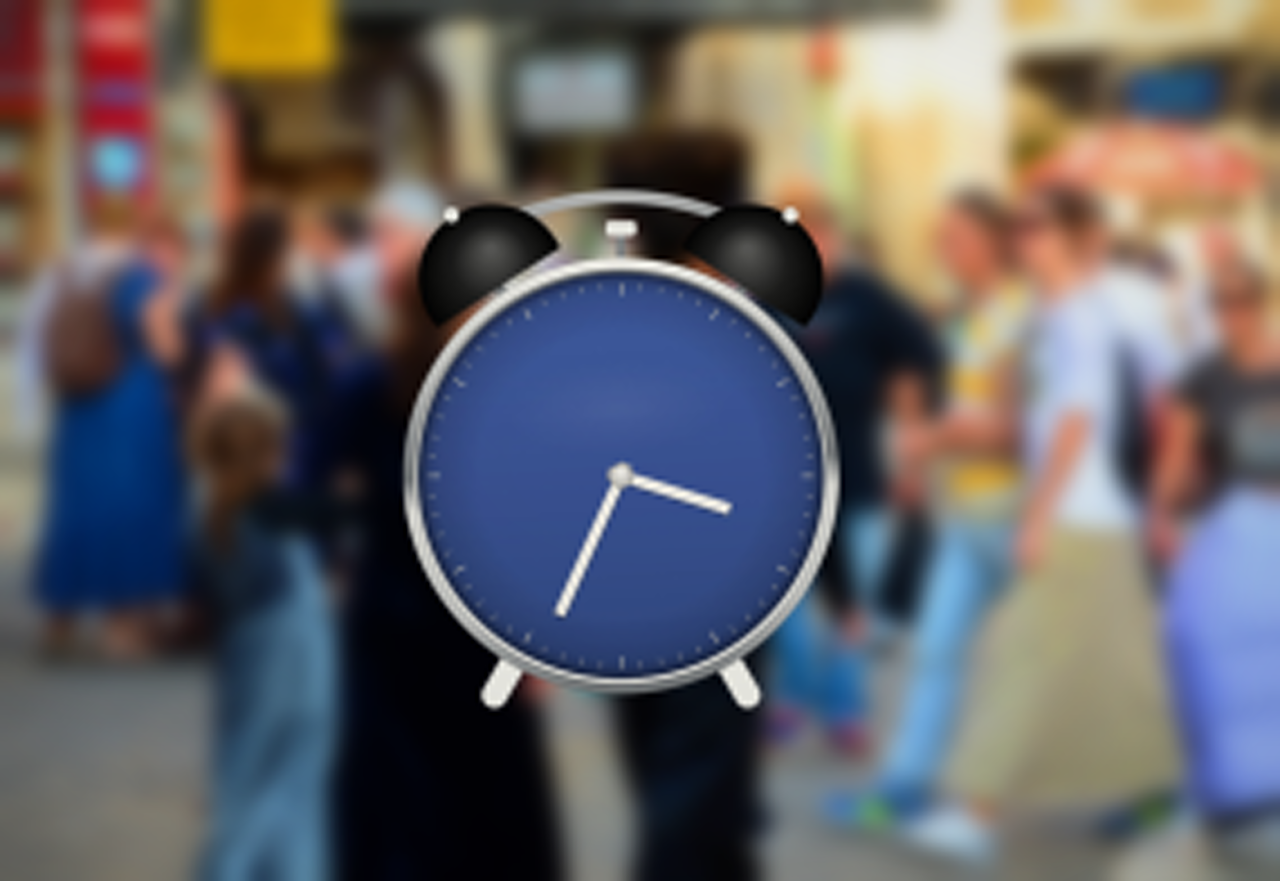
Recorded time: **3:34**
